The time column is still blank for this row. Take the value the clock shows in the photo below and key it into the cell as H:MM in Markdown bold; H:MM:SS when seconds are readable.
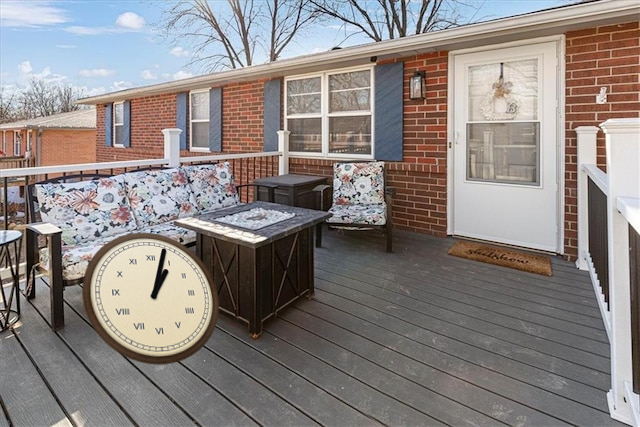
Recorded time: **1:03**
